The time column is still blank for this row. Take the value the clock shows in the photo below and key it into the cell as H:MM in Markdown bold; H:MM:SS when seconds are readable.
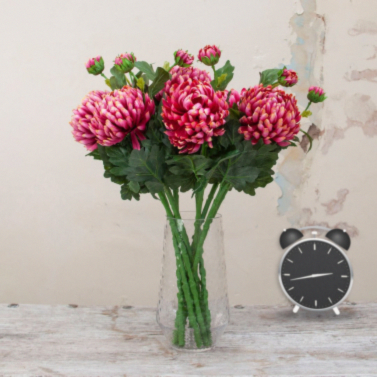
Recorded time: **2:43**
